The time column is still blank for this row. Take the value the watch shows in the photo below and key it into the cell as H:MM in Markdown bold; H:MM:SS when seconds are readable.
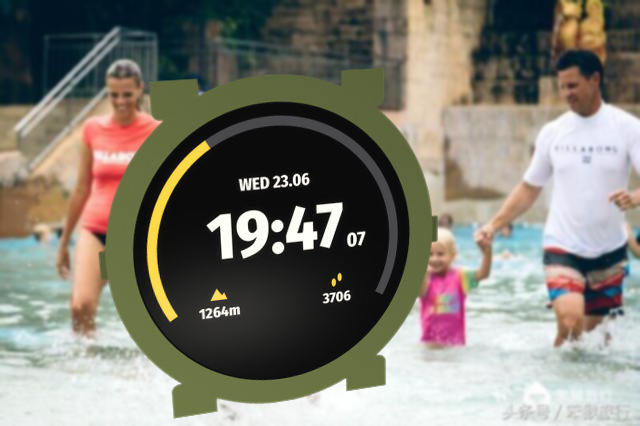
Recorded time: **19:47:07**
